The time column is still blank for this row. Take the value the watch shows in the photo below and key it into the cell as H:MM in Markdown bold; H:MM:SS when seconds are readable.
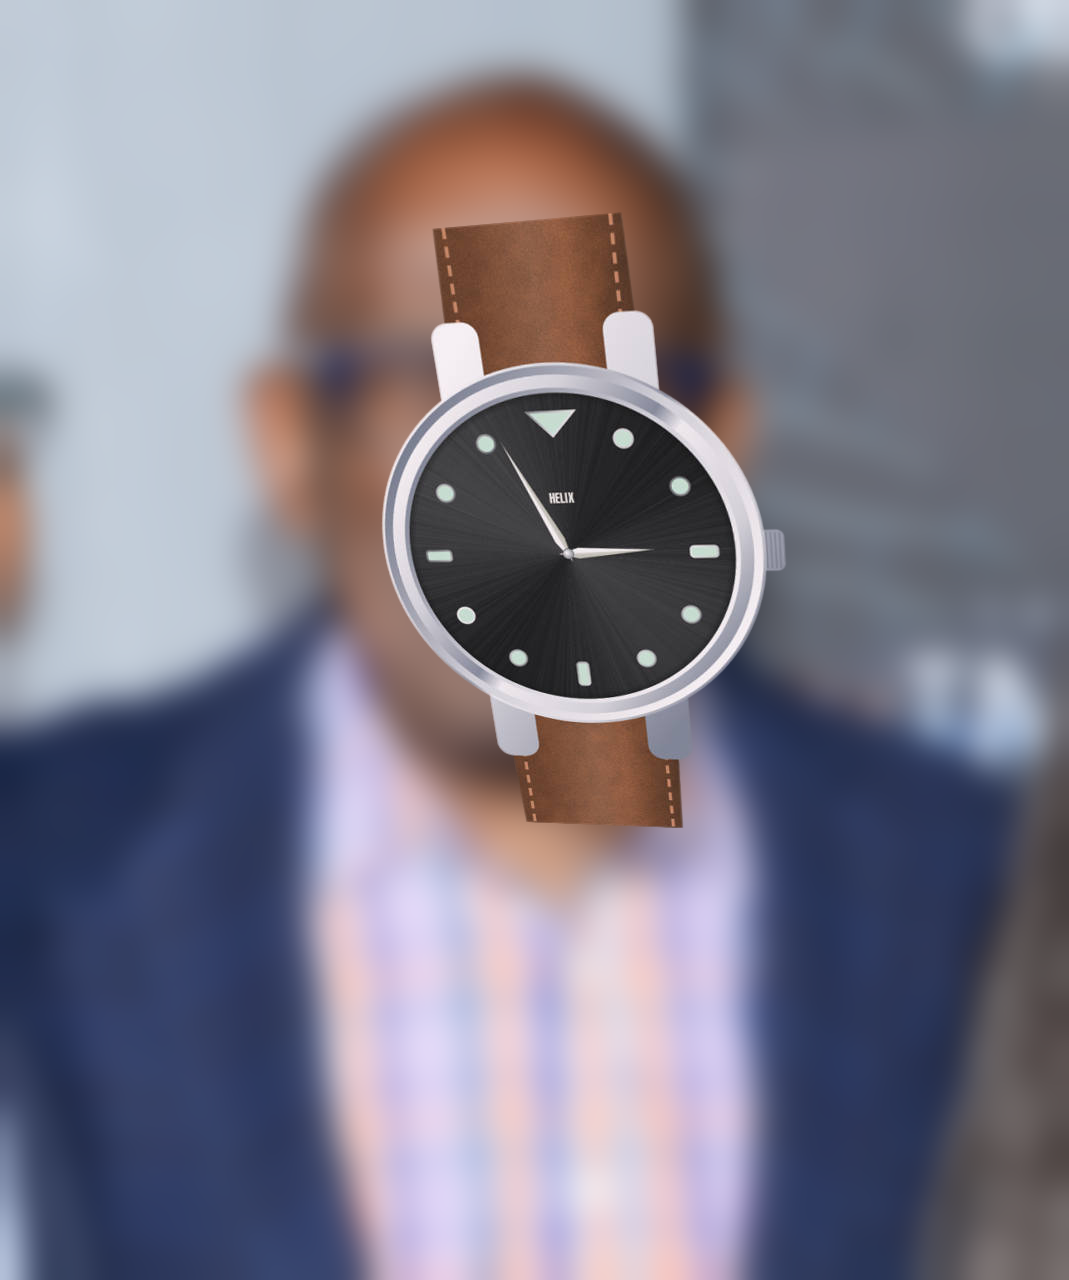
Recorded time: **2:56**
